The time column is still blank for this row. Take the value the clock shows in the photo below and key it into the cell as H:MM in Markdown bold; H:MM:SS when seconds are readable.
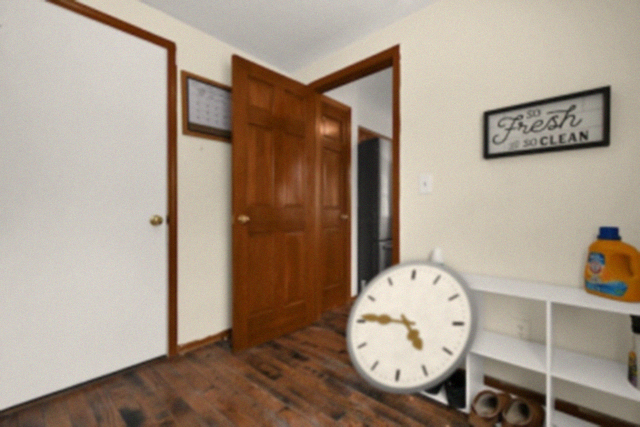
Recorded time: **4:46**
